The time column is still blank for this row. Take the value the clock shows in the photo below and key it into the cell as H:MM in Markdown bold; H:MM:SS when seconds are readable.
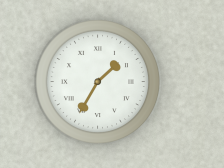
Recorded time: **1:35**
